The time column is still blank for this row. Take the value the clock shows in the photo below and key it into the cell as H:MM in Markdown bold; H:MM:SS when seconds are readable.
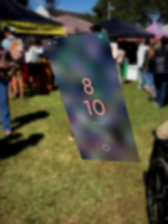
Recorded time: **8:10**
